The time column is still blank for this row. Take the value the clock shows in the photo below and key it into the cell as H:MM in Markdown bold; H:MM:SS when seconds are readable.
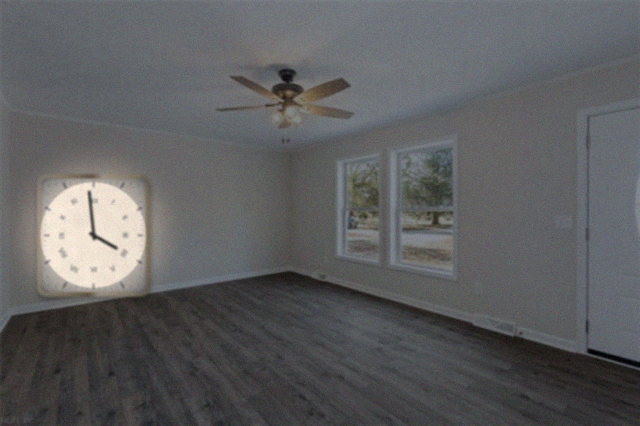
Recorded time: **3:59**
